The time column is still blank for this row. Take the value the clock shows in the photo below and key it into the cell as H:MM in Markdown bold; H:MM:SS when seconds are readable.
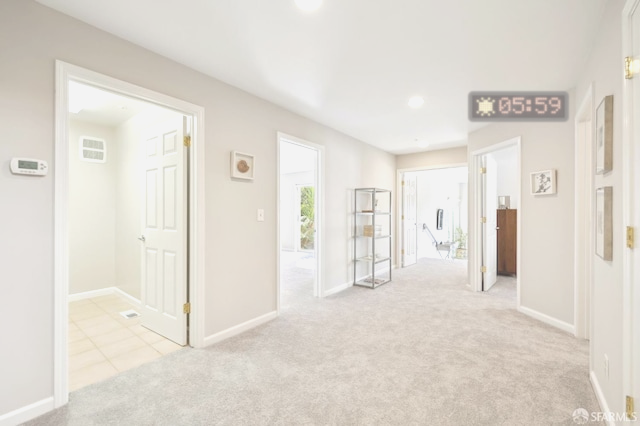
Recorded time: **5:59**
